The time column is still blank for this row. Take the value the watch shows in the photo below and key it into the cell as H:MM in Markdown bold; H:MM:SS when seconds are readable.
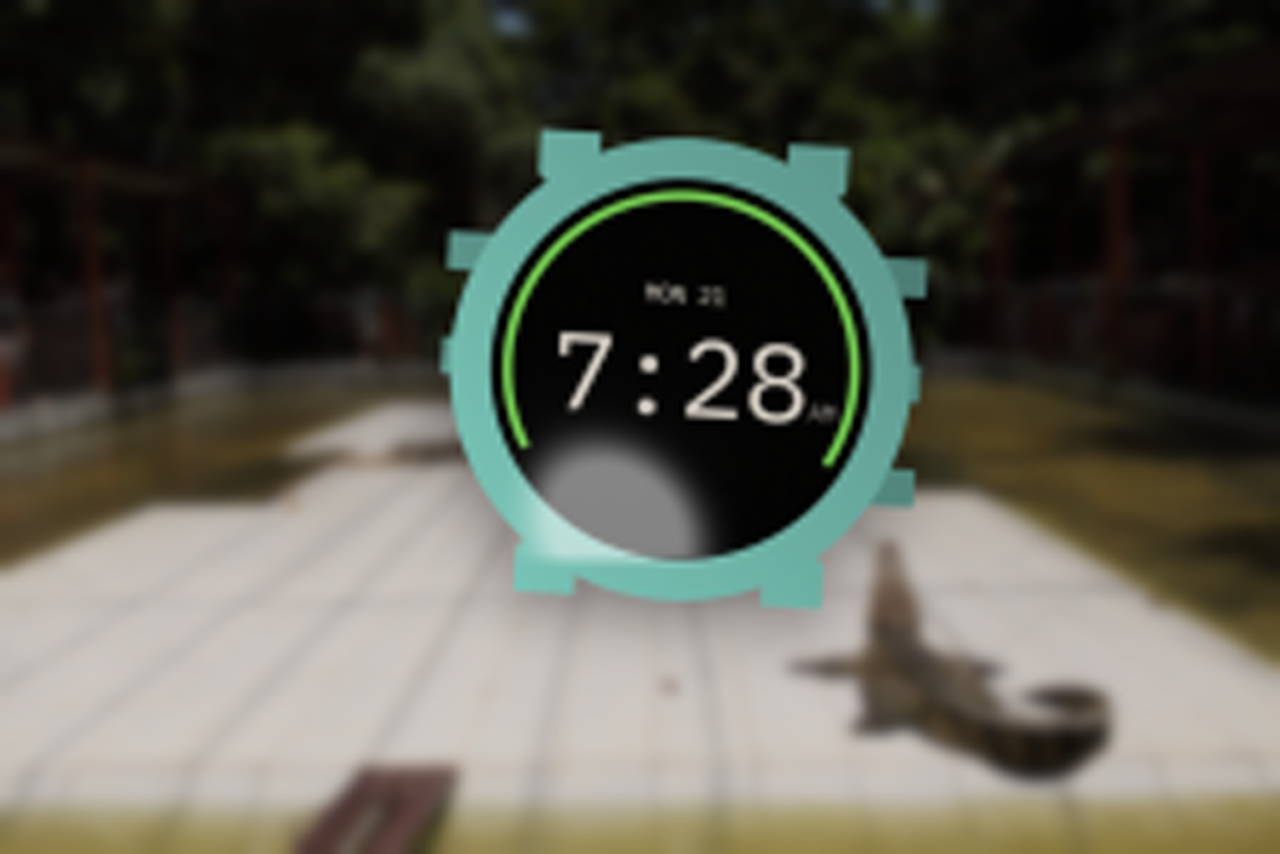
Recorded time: **7:28**
